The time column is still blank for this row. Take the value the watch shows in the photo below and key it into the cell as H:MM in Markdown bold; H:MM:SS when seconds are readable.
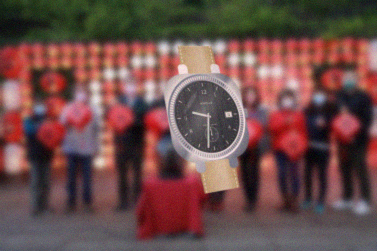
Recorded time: **9:32**
